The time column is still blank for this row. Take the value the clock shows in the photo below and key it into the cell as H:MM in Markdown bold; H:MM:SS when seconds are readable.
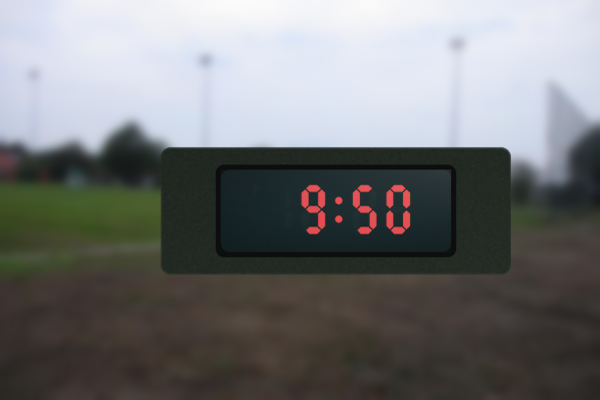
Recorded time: **9:50**
